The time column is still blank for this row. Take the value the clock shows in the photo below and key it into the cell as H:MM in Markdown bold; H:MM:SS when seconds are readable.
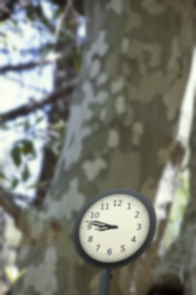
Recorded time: **8:47**
